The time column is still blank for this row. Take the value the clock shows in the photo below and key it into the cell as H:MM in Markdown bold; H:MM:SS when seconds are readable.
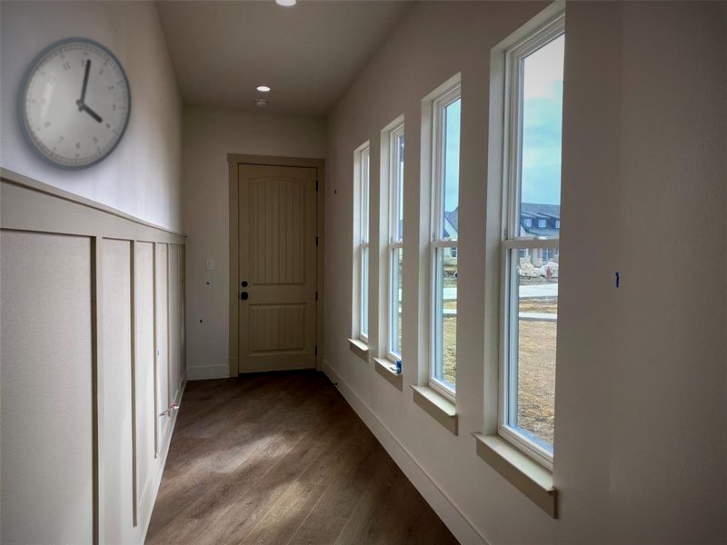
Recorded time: **4:01**
